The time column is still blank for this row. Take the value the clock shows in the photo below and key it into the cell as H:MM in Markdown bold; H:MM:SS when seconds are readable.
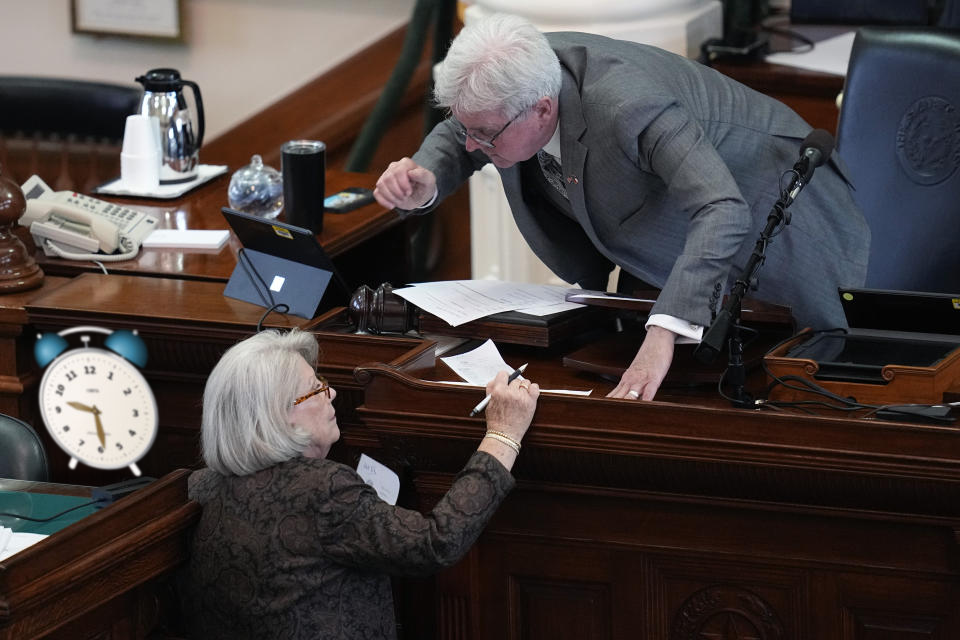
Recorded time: **9:29**
